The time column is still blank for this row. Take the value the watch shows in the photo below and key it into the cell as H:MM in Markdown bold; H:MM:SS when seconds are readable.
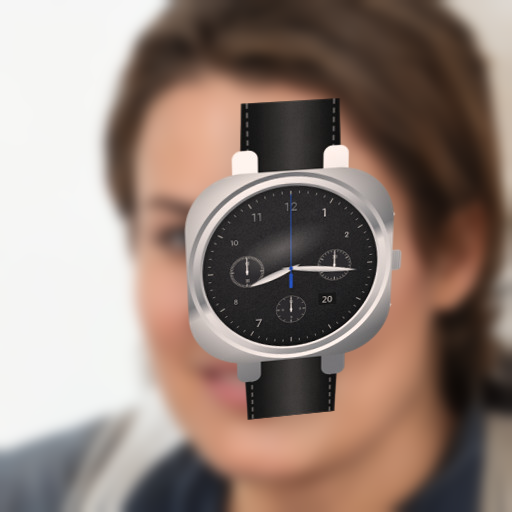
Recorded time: **8:16**
